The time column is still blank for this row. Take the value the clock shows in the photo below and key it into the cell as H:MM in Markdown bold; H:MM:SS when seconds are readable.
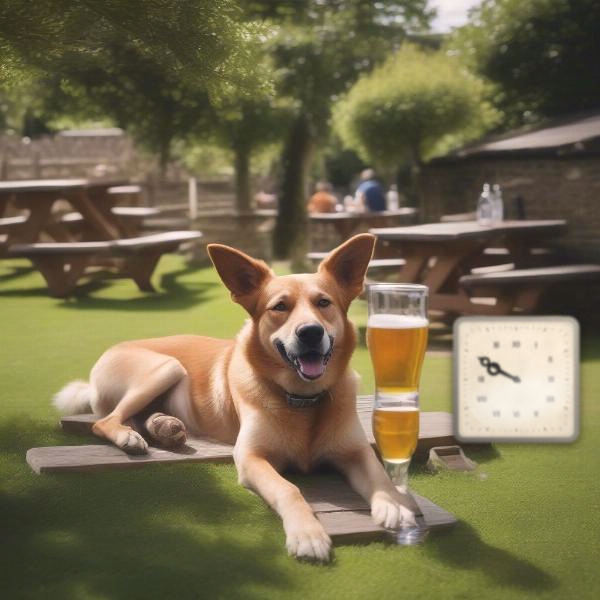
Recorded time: **9:50**
